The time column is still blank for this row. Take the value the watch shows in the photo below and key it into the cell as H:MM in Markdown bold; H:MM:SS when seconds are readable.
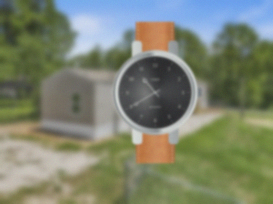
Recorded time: **10:40**
